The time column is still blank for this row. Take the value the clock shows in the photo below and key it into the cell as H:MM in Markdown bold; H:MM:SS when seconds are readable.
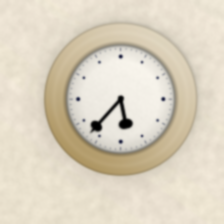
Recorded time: **5:37**
